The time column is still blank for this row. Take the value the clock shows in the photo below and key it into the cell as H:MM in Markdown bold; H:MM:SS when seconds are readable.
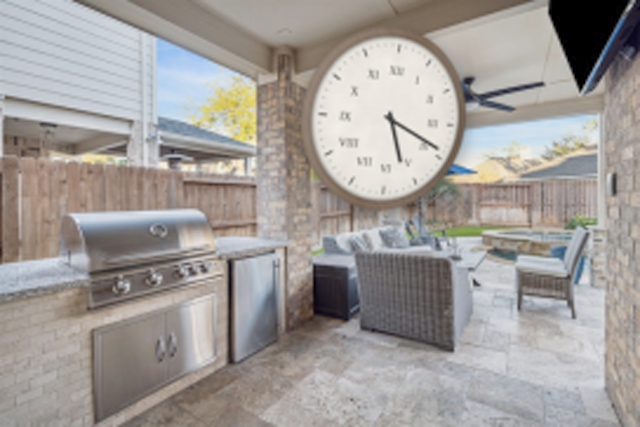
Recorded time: **5:19**
